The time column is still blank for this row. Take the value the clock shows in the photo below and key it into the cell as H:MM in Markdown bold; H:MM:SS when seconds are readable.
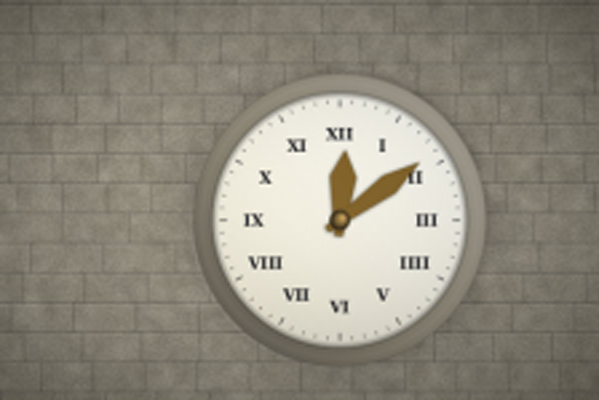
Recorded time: **12:09**
